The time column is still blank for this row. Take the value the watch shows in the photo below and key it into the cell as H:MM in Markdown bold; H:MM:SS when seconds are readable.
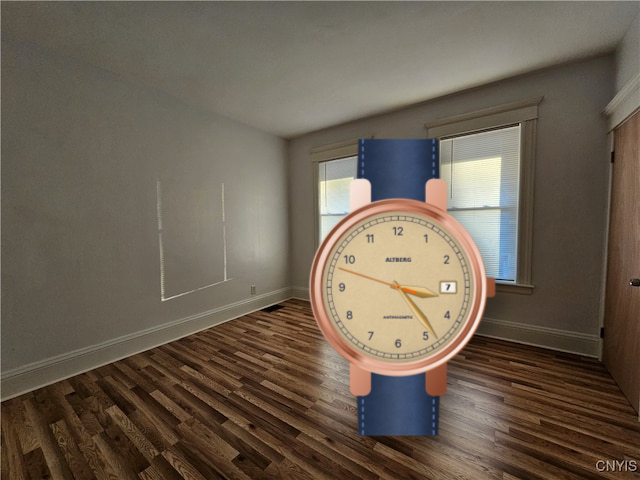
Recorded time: **3:23:48**
